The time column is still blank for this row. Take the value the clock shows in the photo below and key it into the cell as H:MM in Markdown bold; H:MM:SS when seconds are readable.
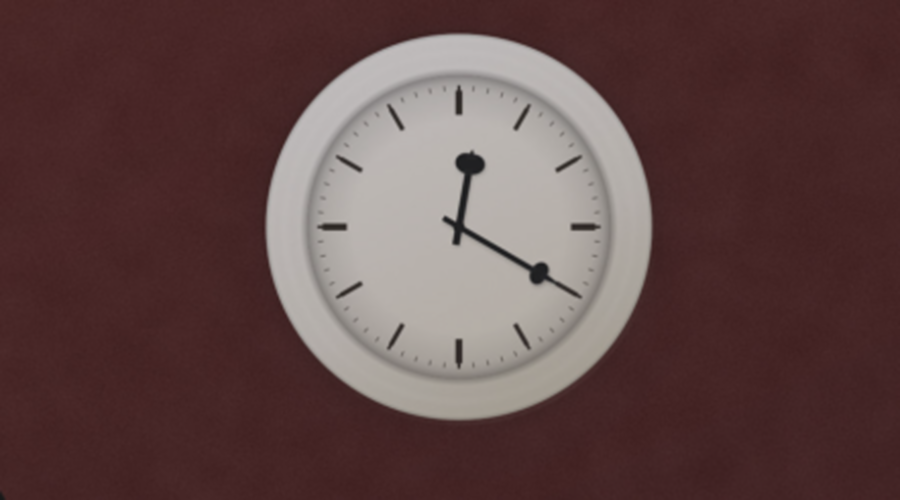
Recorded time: **12:20**
